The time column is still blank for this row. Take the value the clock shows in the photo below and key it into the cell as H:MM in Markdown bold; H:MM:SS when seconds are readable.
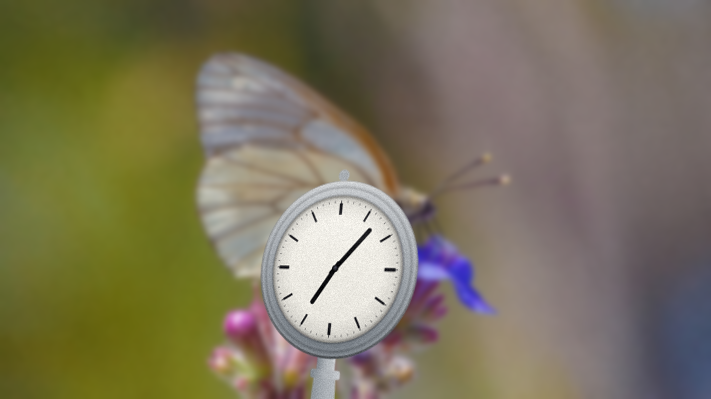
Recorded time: **7:07**
